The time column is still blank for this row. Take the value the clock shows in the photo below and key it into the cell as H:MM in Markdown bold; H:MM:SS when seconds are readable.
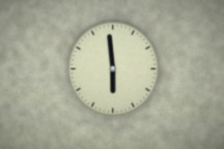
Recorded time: **5:59**
